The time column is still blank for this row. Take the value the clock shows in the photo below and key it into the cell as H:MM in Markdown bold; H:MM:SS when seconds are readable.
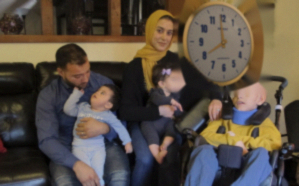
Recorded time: **7:59**
